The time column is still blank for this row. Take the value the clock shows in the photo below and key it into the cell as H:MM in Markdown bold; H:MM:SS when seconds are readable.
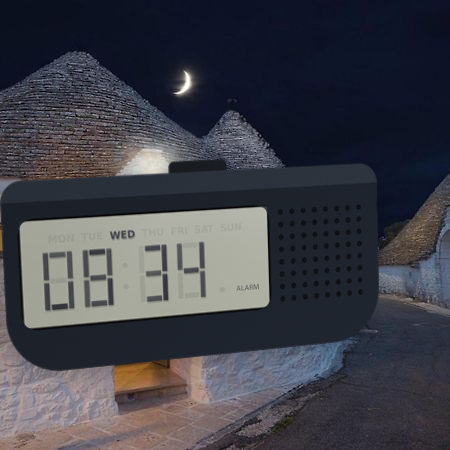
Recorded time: **8:34**
